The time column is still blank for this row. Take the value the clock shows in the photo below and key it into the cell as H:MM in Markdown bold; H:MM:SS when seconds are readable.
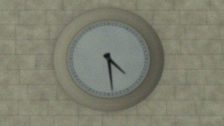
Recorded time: **4:29**
